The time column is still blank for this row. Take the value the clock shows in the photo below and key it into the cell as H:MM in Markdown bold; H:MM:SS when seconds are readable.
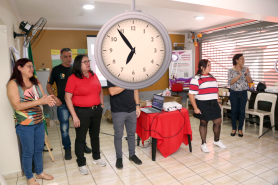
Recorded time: **6:54**
